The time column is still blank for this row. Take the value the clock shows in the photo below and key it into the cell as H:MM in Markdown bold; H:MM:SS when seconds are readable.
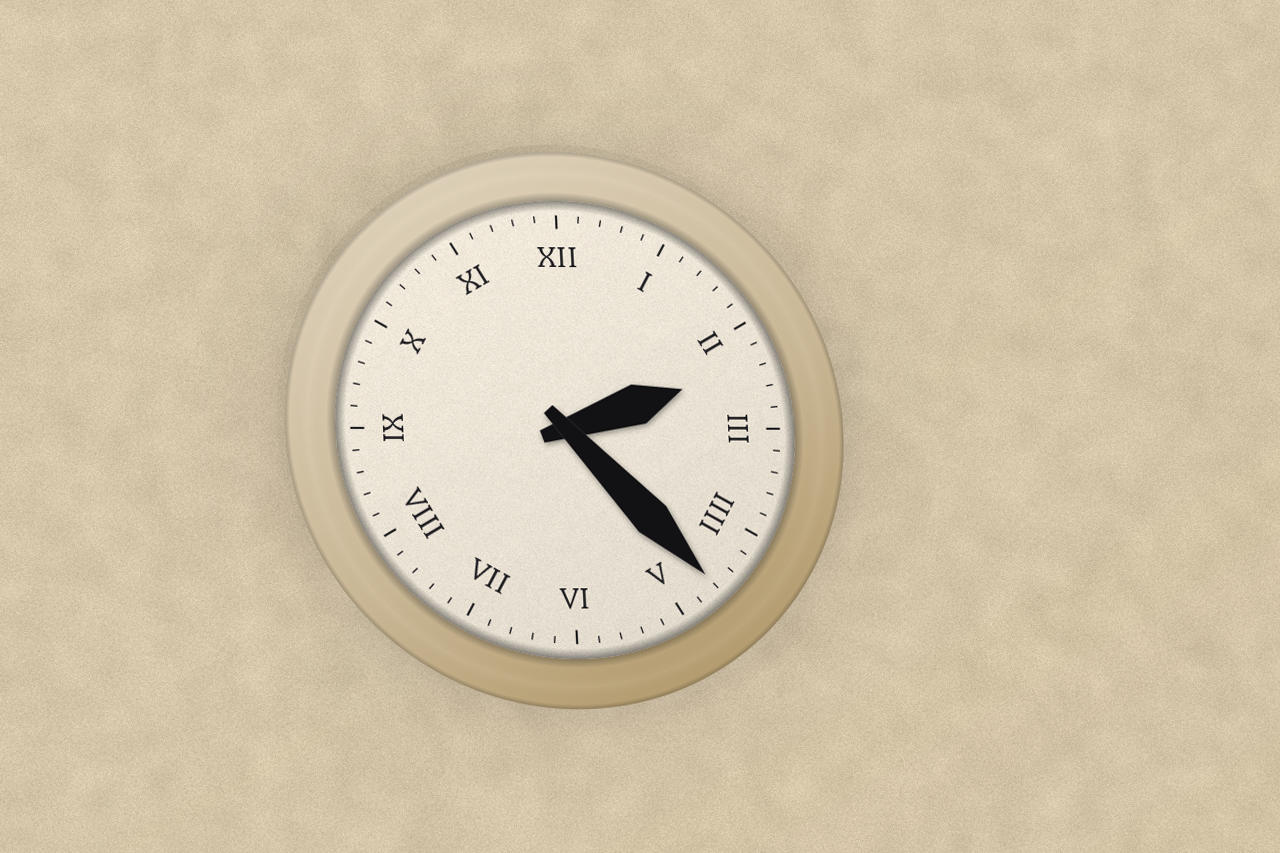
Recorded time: **2:23**
